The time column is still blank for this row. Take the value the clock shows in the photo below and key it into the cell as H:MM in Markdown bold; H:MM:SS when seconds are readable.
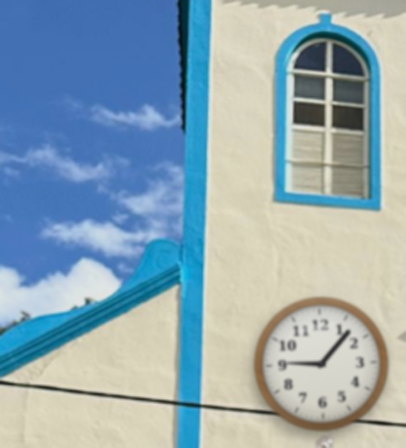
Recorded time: **9:07**
